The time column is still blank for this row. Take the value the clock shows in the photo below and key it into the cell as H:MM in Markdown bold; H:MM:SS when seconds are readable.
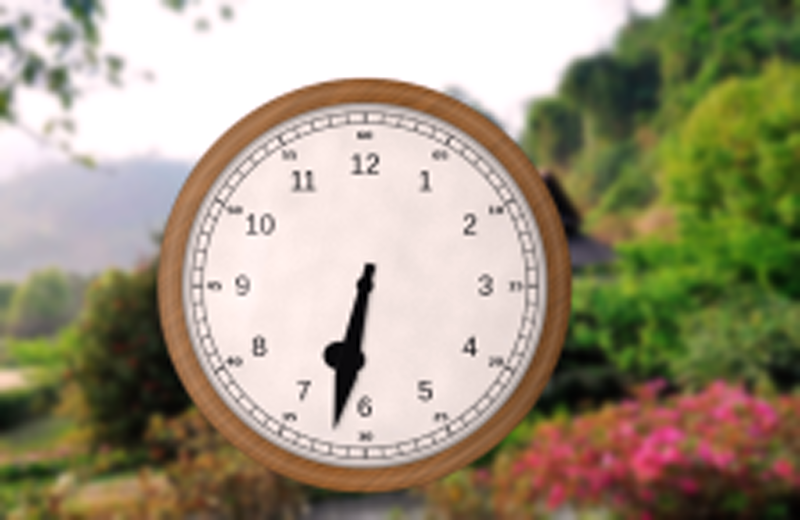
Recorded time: **6:32**
